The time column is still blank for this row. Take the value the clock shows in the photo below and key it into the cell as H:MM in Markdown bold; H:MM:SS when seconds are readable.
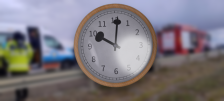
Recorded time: **10:01**
